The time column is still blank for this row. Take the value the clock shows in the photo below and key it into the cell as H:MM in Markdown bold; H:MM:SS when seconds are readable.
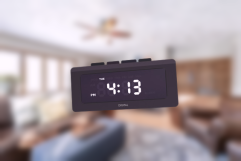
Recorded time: **4:13**
